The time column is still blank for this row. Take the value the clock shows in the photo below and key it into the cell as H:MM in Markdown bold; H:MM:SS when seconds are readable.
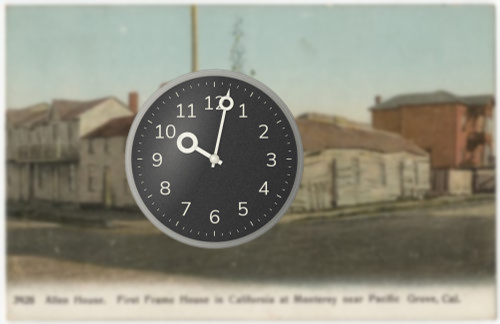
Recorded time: **10:02**
